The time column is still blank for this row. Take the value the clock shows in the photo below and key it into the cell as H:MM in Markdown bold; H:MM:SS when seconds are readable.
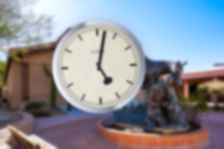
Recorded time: **5:02**
